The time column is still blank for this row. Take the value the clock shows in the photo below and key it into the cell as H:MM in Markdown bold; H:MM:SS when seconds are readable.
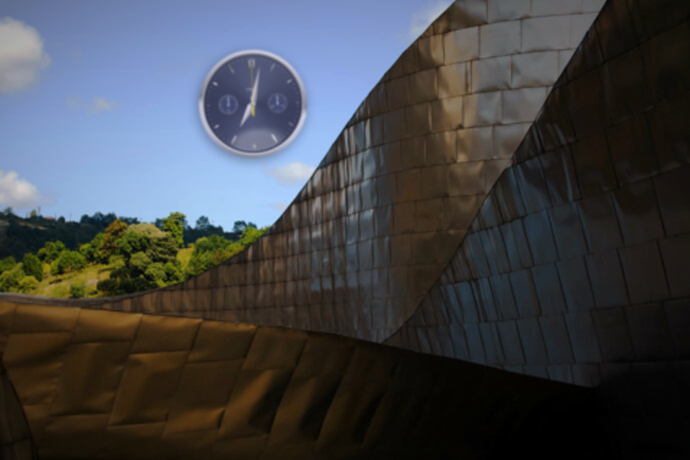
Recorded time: **7:02**
